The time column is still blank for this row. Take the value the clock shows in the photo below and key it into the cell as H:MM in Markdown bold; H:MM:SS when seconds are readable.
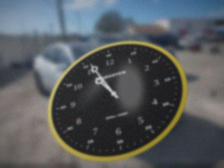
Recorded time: **10:56**
